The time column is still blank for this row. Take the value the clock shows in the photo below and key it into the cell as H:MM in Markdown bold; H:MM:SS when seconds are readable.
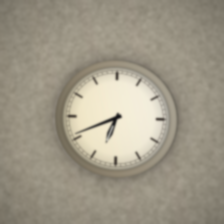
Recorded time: **6:41**
